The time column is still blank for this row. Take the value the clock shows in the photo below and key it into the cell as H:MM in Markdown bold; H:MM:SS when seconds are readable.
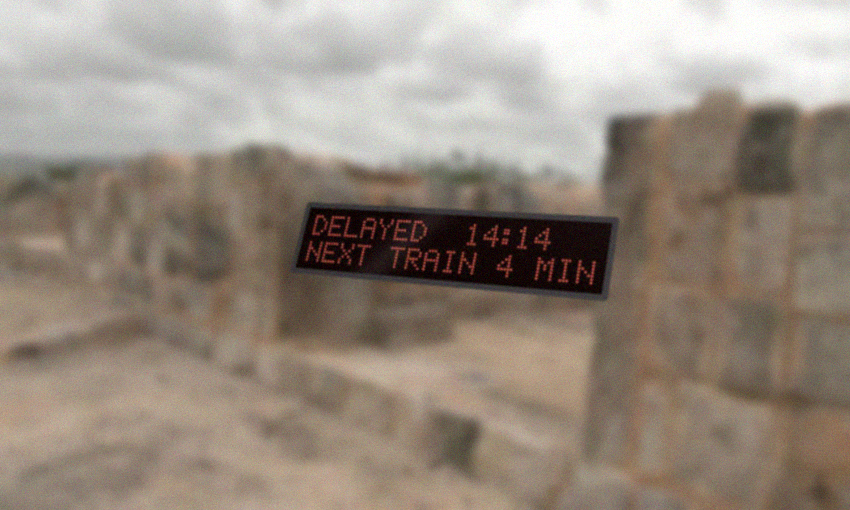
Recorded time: **14:14**
